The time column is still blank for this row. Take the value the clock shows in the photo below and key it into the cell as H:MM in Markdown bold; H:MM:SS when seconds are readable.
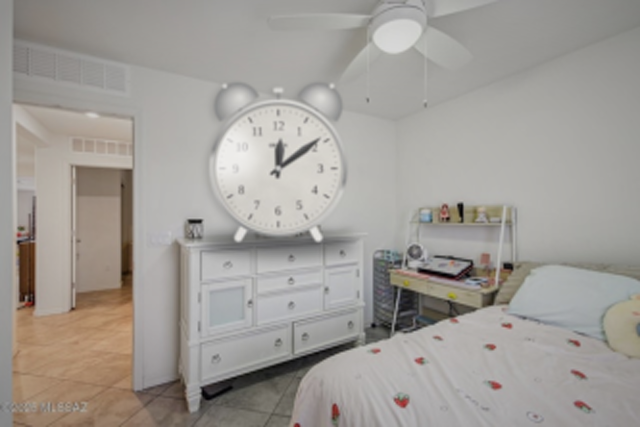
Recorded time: **12:09**
